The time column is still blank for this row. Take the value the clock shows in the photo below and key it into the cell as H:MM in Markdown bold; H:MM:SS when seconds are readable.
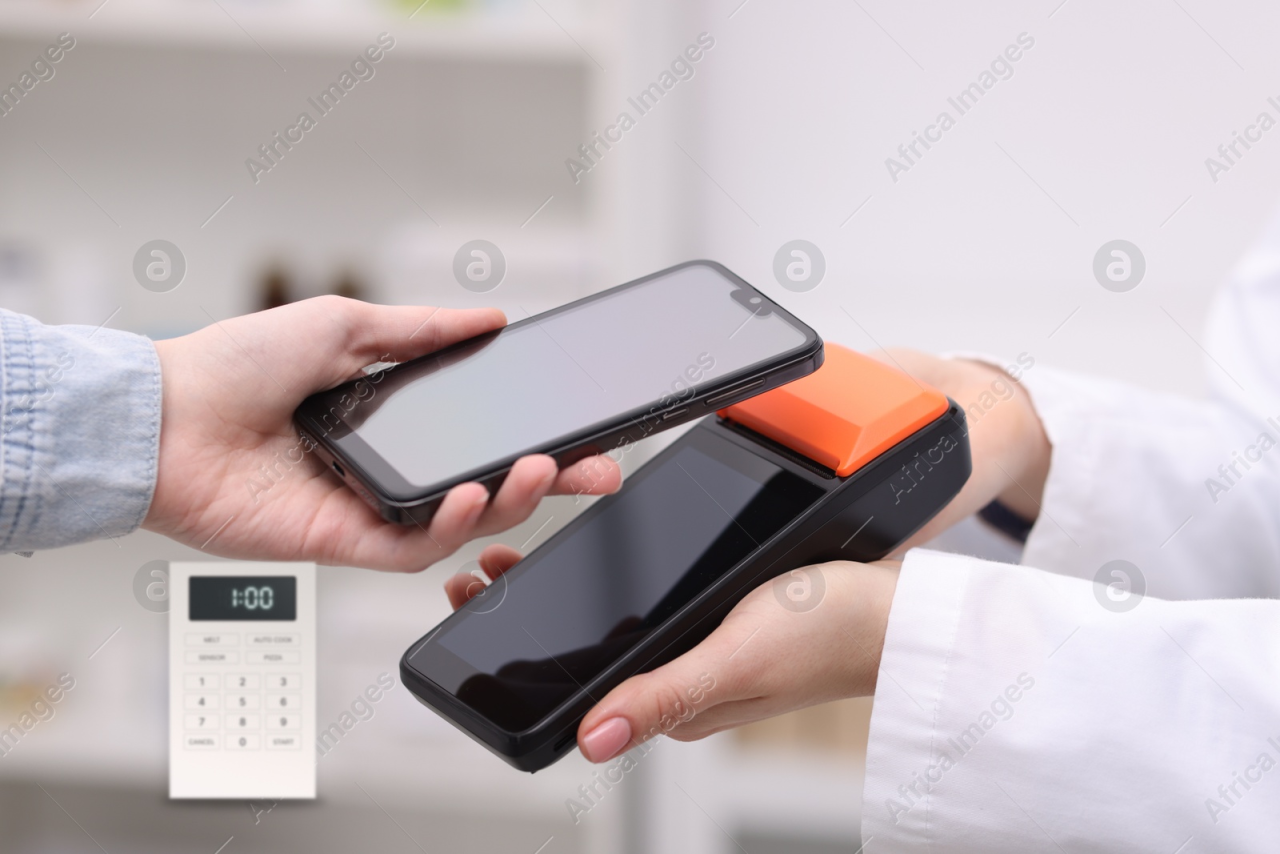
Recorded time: **1:00**
